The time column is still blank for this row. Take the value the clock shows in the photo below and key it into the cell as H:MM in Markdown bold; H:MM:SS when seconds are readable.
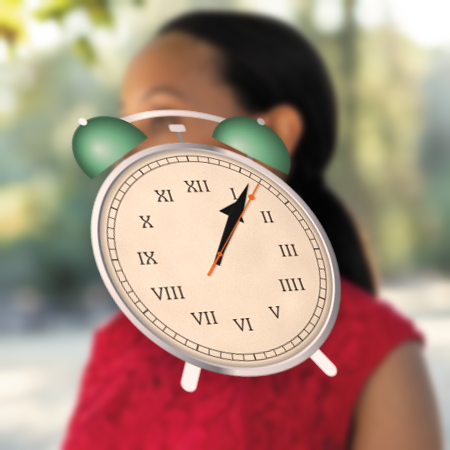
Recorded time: **1:06:07**
